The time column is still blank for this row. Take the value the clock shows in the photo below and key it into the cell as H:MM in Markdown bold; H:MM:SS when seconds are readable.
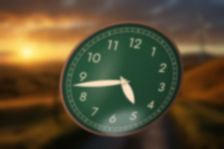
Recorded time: **4:43**
